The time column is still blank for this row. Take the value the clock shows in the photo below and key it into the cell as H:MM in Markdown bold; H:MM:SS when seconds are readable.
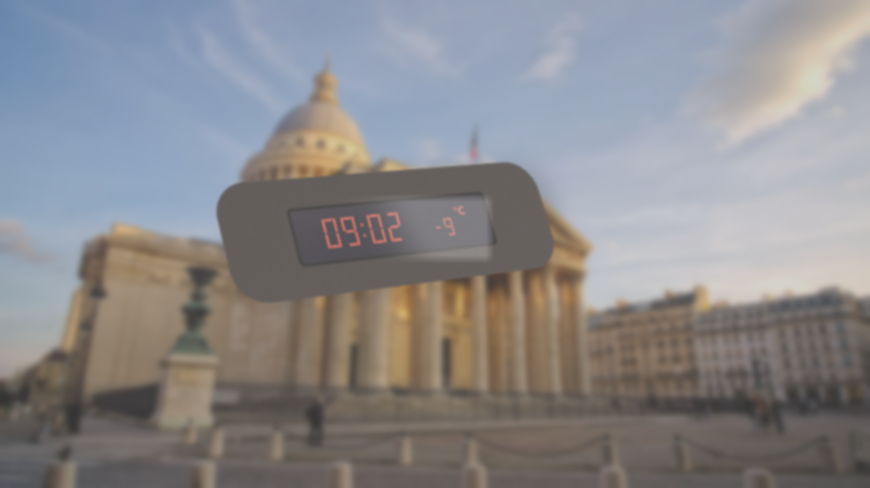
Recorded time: **9:02**
